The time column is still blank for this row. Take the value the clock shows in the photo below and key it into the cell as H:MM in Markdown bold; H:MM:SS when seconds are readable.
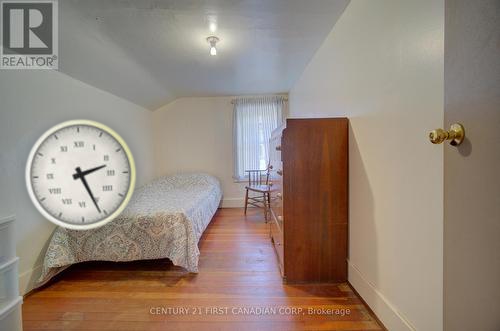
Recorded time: **2:26**
